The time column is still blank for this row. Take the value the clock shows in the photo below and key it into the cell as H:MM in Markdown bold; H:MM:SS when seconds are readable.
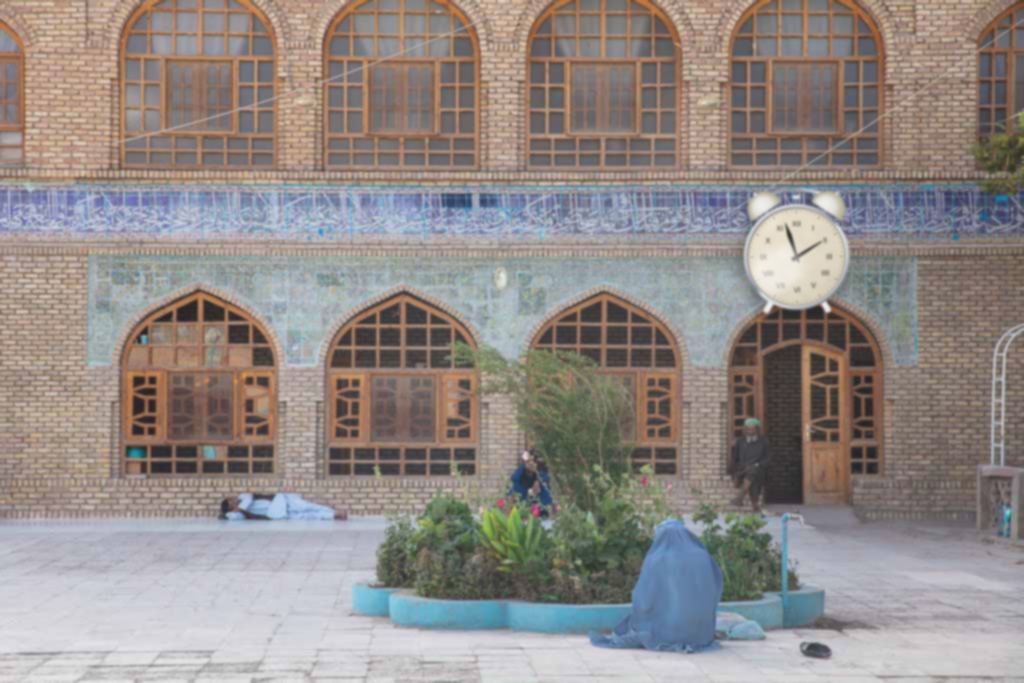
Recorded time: **1:57**
